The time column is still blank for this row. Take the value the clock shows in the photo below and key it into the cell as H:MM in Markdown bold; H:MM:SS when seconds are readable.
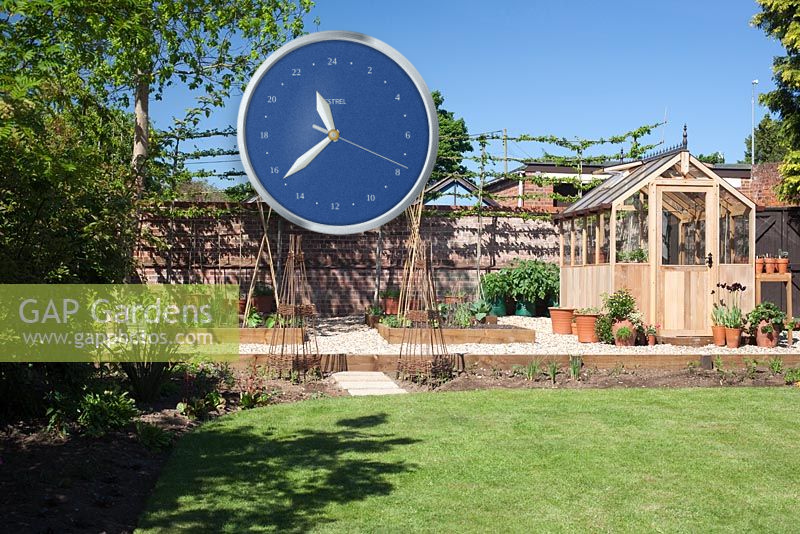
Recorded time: **22:38:19**
